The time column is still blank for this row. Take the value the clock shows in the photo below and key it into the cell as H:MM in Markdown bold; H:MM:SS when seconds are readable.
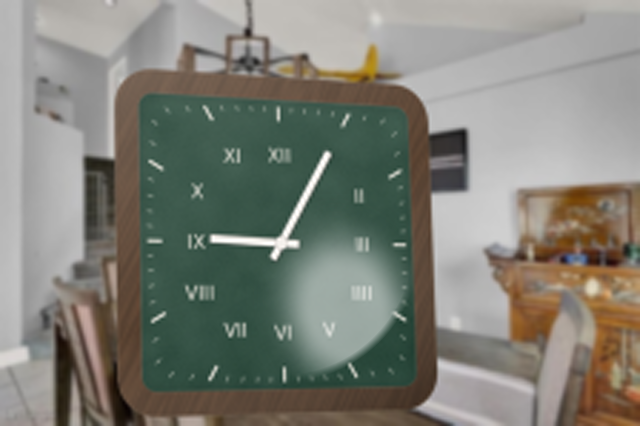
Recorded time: **9:05**
